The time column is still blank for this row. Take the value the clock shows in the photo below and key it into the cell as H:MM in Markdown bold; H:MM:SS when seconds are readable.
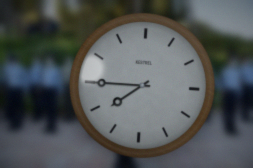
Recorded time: **7:45**
